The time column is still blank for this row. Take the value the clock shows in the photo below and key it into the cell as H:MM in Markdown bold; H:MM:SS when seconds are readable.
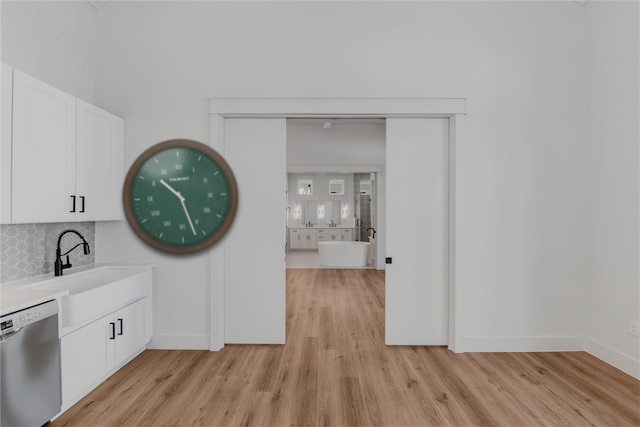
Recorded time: **10:27**
